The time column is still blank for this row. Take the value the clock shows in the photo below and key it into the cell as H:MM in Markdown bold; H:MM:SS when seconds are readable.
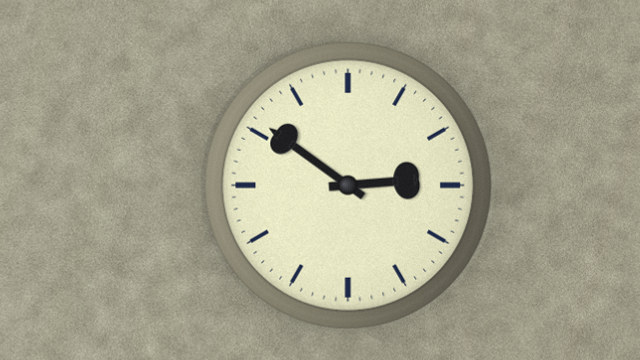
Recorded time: **2:51**
